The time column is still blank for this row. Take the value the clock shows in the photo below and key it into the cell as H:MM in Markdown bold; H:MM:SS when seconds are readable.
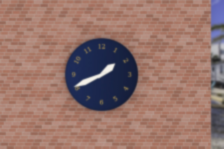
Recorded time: **1:41**
